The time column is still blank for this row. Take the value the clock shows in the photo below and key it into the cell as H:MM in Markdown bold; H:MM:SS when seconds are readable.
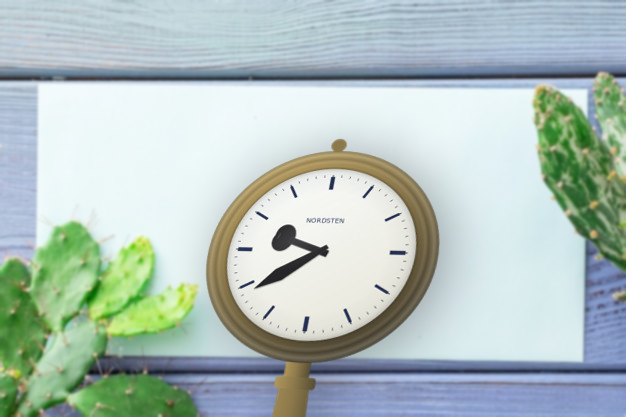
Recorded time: **9:39**
